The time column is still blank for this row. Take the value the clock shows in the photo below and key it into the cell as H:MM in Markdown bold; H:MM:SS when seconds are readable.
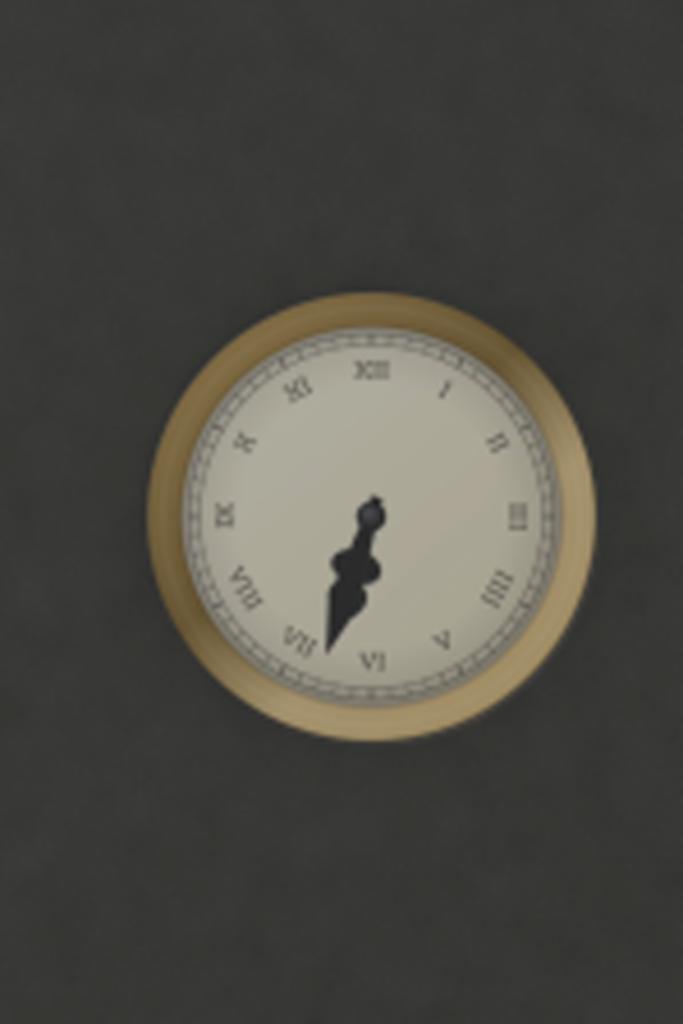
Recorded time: **6:33**
